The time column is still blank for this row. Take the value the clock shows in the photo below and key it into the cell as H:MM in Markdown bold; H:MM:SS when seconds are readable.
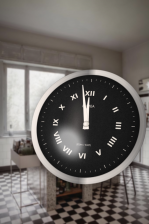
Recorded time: **11:58**
